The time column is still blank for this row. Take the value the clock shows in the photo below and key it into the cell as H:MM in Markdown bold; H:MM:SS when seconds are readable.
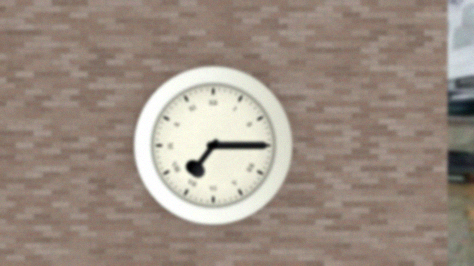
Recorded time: **7:15**
